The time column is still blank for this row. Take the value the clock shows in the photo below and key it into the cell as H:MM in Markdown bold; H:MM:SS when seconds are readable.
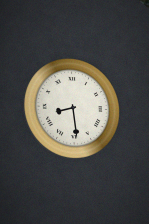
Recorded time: **8:29**
